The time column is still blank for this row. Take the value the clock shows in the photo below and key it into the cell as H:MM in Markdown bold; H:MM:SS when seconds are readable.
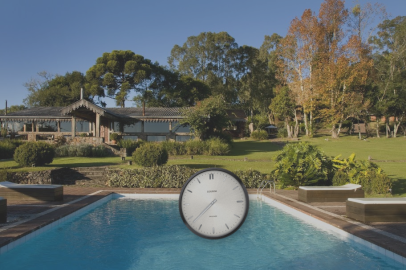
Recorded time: **7:38**
